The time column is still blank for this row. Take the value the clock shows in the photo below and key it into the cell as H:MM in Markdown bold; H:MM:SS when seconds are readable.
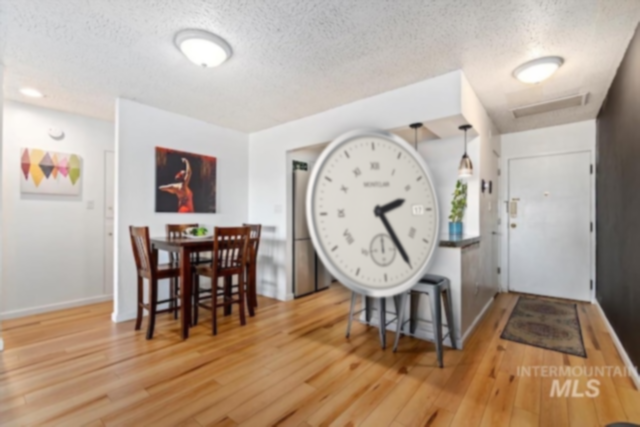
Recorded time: **2:25**
